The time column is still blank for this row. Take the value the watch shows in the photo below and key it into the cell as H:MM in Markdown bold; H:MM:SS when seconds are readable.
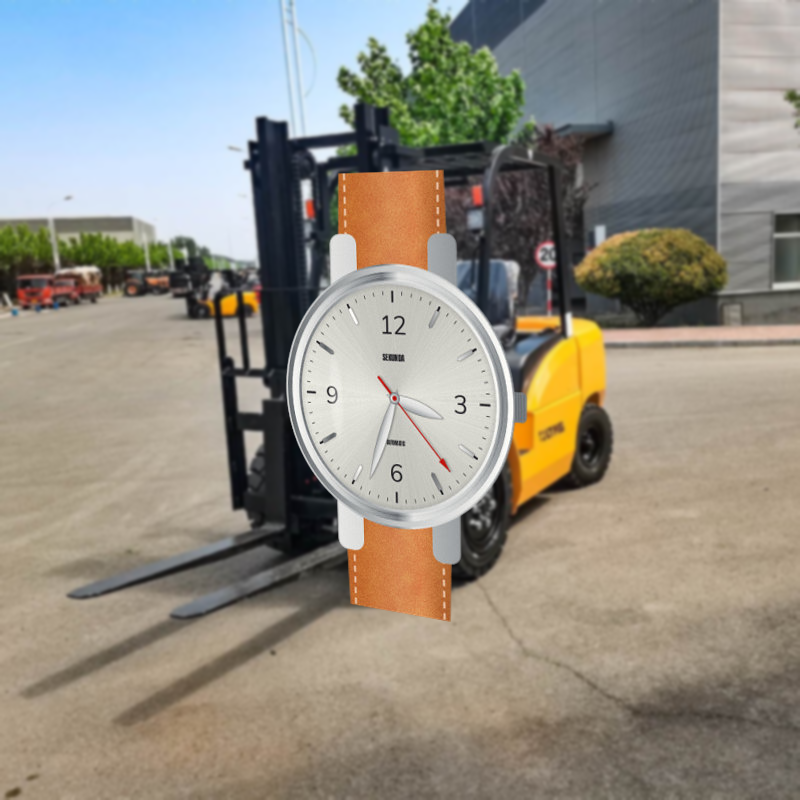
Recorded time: **3:33:23**
